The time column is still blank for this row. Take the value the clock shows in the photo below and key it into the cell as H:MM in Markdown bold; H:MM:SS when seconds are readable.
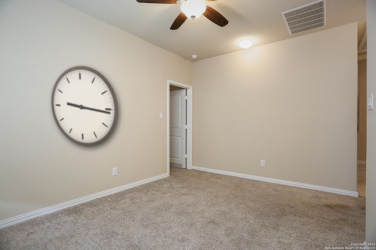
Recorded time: **9:16**
